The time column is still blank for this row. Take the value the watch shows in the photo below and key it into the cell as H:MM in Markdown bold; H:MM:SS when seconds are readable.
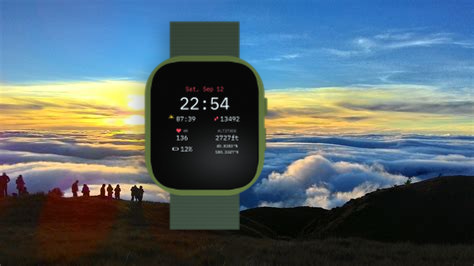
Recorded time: **22:54**
